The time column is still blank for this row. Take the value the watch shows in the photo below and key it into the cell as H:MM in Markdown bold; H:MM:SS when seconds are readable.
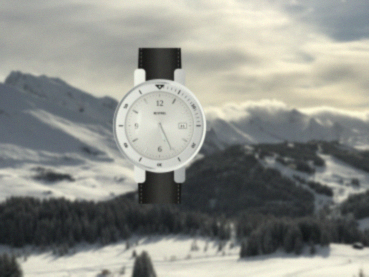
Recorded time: **5:26**
